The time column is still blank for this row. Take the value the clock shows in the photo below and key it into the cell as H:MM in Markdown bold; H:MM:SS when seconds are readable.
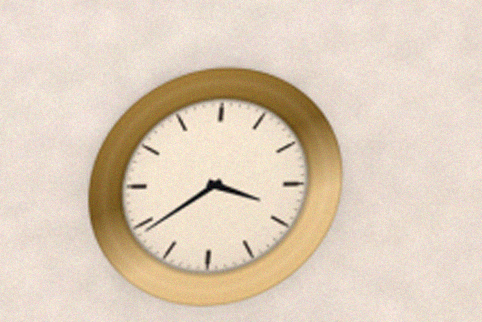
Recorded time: **3:39**
